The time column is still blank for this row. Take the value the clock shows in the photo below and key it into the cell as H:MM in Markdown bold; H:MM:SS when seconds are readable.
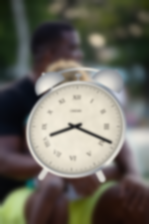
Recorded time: **8:19**
